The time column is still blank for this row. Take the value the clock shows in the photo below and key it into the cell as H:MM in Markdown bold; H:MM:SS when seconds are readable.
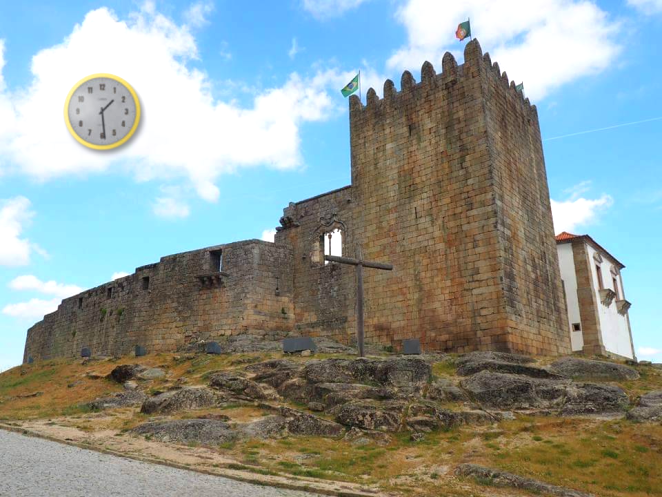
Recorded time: **1:29**
